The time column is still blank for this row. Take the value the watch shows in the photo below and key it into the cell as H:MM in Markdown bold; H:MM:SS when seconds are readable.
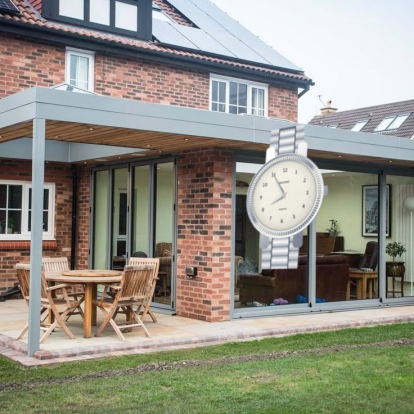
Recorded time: **7:55**
